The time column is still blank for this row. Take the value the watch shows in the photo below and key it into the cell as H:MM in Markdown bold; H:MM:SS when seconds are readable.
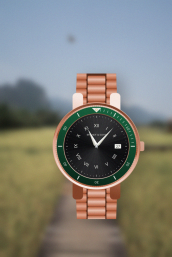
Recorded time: **11:07**
